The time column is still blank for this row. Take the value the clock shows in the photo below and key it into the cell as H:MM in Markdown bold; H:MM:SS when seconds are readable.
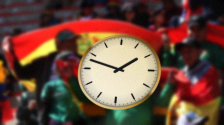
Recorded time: **1:48**
